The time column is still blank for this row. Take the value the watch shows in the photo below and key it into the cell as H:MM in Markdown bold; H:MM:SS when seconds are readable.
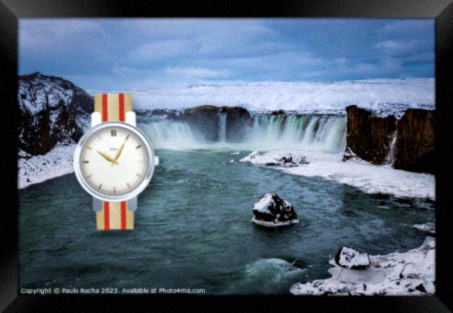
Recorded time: **10:05**
